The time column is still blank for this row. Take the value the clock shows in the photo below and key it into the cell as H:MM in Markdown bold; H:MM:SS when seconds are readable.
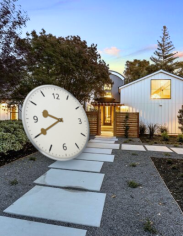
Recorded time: **9:40**
